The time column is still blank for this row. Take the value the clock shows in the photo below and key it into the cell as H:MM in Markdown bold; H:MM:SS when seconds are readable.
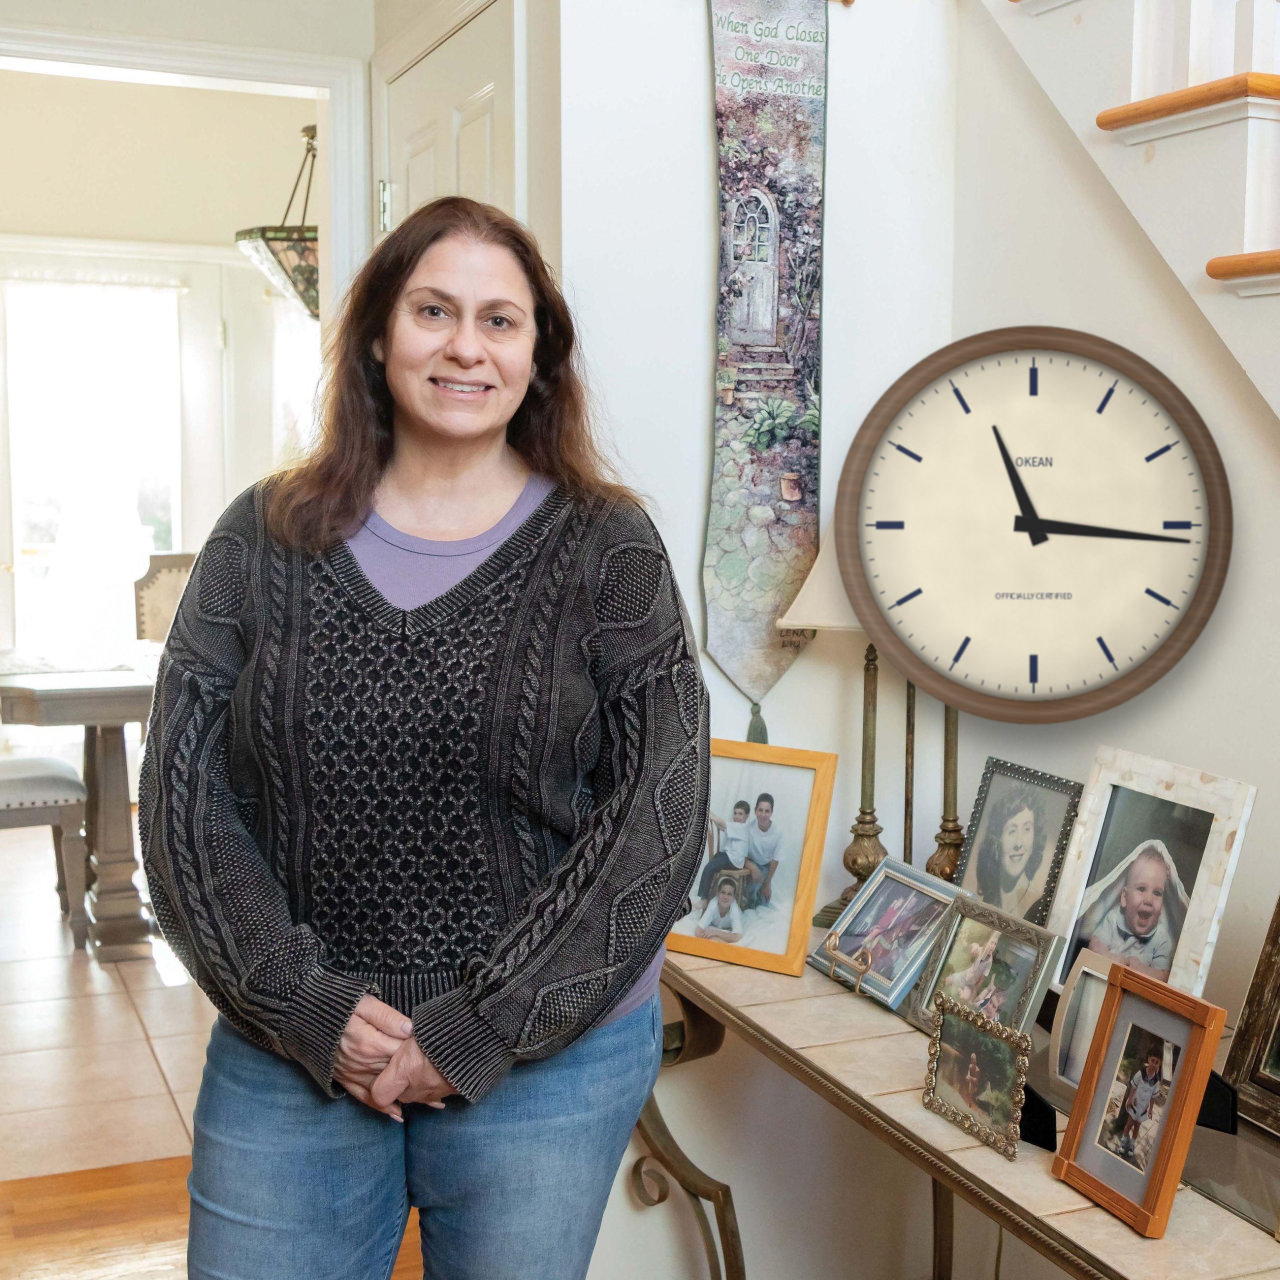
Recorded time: **11:16**
